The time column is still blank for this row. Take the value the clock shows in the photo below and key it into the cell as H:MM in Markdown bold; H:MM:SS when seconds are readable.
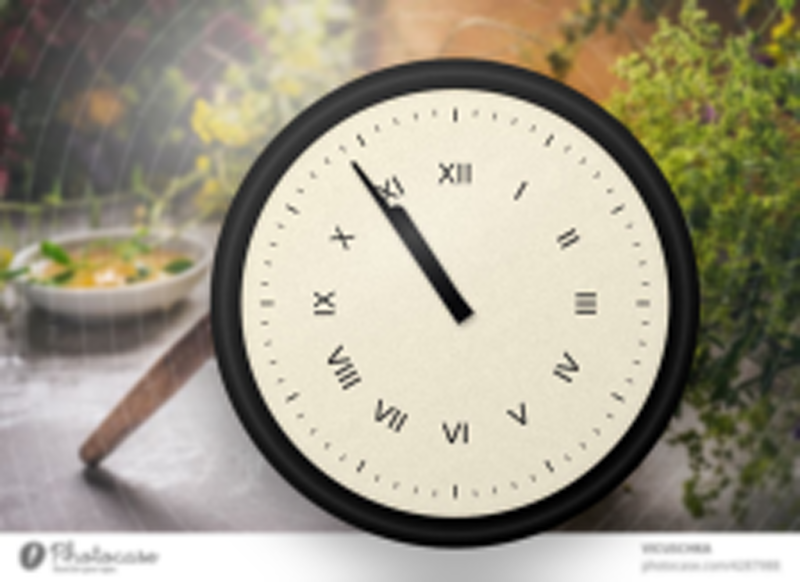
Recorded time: **10:54**
